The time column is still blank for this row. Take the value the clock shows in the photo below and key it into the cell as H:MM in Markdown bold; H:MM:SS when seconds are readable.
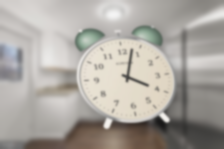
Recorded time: **4:03**
